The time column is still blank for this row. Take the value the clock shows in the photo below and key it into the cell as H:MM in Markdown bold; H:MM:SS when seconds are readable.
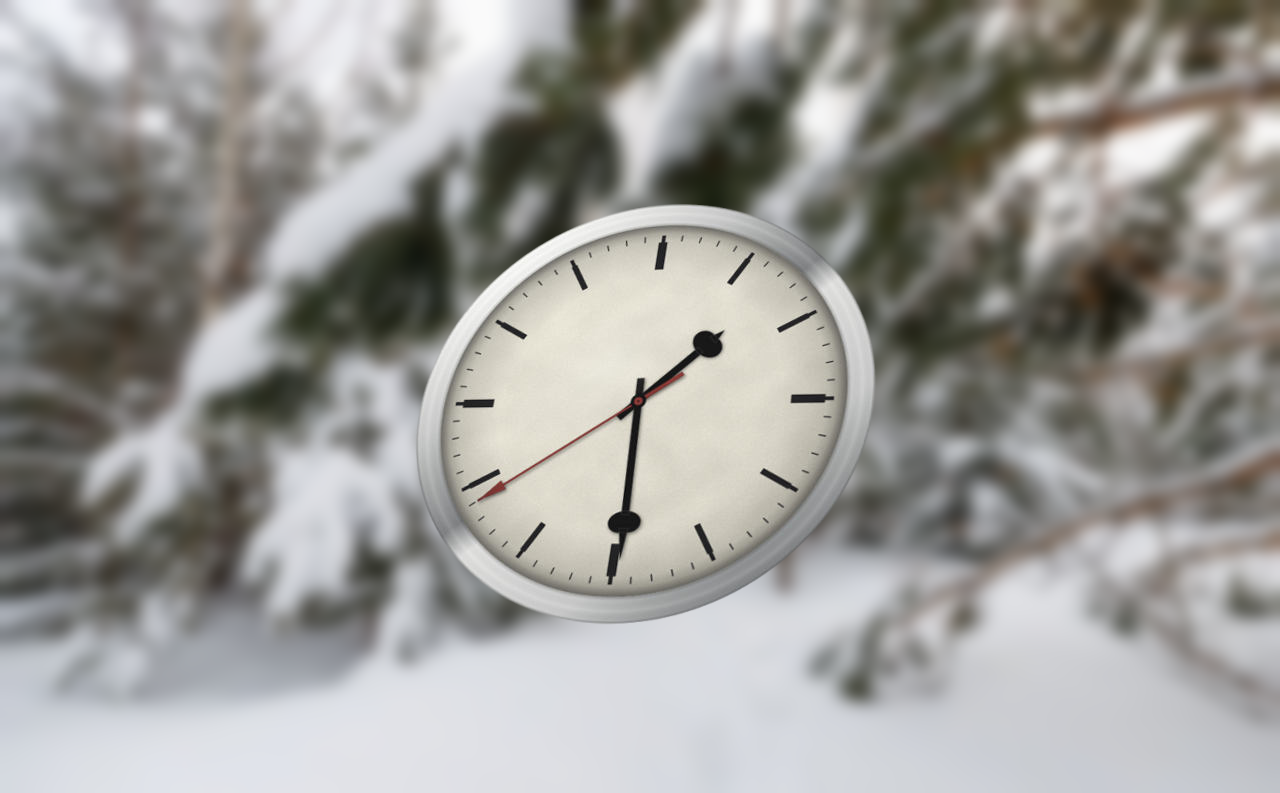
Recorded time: **1:29:39**
